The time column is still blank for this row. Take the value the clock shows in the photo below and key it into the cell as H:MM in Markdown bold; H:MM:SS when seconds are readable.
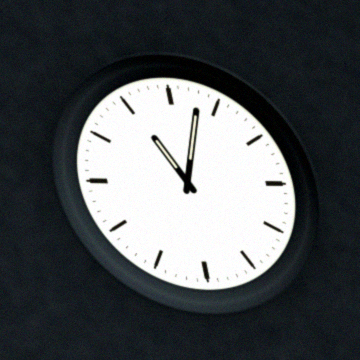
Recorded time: **11:03**
